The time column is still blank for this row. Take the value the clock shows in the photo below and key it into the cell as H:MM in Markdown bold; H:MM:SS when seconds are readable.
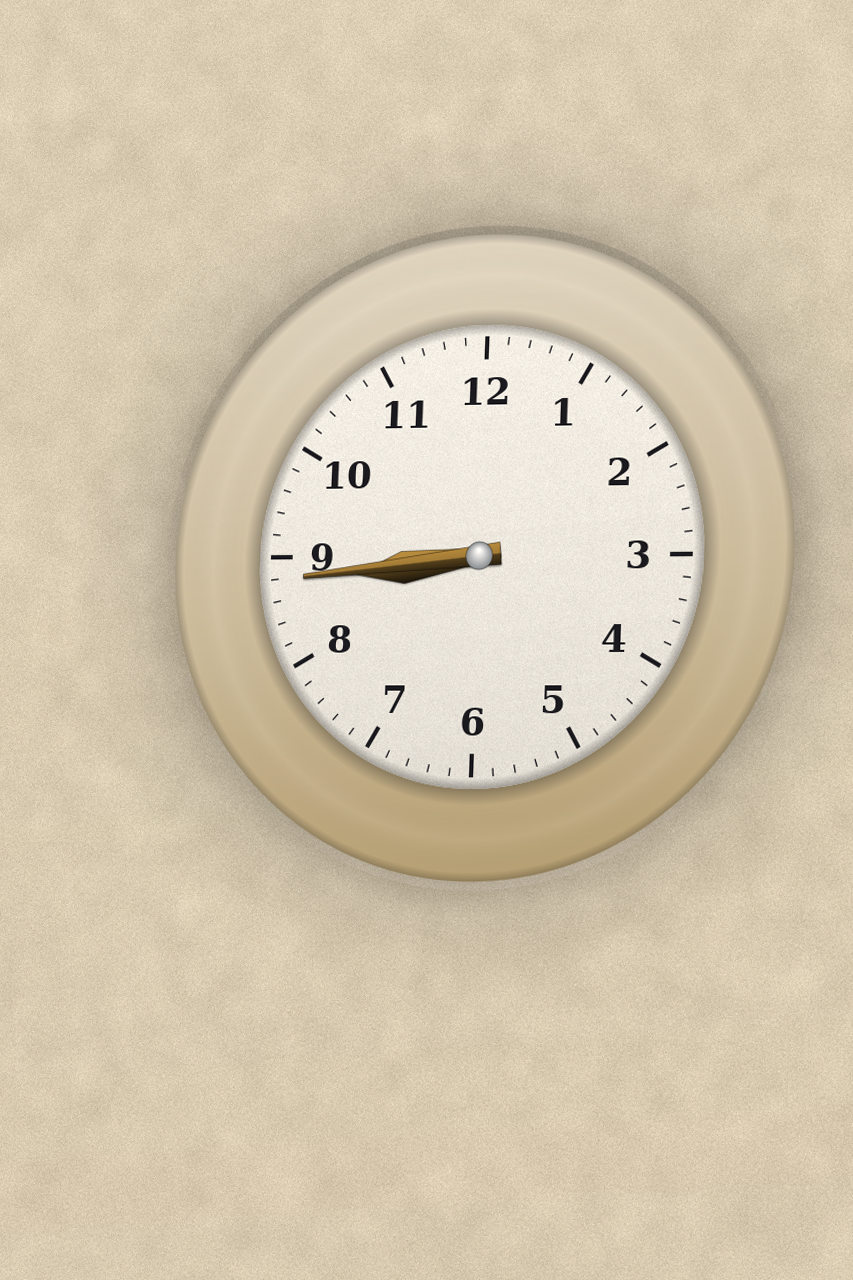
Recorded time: **8:44**
